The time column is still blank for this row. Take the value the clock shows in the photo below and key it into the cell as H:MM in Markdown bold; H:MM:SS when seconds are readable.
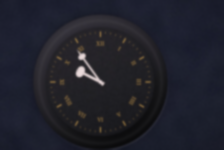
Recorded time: **9:54**
